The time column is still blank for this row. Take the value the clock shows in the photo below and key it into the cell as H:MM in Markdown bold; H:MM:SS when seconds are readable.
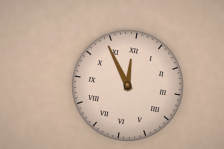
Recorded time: **11:54**
